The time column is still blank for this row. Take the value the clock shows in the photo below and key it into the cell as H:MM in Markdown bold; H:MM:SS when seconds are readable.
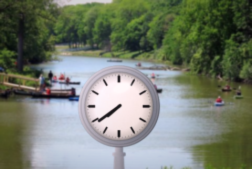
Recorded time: **7:39**
